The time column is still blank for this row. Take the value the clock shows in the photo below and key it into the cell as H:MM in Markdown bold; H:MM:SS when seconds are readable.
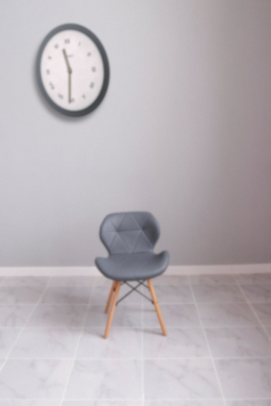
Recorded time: **11:31**
